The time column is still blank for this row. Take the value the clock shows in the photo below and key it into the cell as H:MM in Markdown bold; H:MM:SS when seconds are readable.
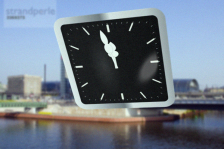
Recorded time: **11:58**
